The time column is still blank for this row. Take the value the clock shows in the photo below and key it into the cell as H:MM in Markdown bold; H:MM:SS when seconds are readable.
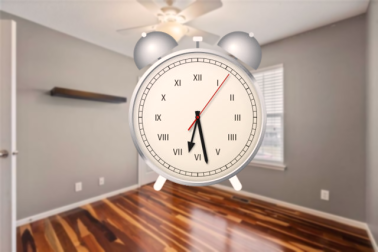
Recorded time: **6:28:06**
